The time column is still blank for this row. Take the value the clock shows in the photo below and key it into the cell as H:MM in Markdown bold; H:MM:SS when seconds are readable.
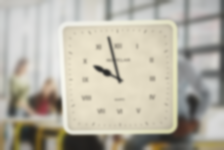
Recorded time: **9:58**
